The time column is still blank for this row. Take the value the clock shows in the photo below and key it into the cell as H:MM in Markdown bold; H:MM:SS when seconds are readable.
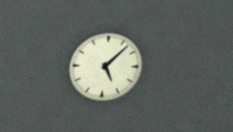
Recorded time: **5:07**
